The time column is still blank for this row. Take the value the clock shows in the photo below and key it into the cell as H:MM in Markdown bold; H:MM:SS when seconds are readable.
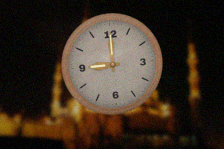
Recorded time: **9:00**
